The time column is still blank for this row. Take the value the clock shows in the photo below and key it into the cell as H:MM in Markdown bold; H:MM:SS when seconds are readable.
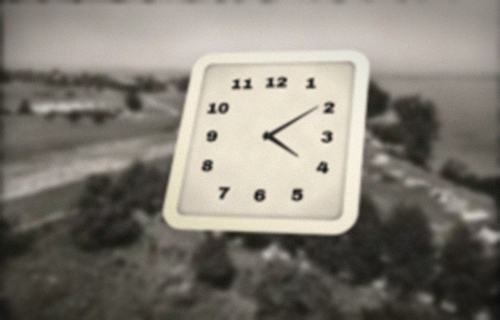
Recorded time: **4:09**
